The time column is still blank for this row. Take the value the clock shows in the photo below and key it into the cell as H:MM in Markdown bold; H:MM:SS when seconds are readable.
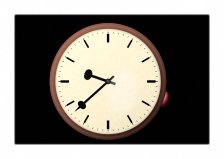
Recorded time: **9:38**
